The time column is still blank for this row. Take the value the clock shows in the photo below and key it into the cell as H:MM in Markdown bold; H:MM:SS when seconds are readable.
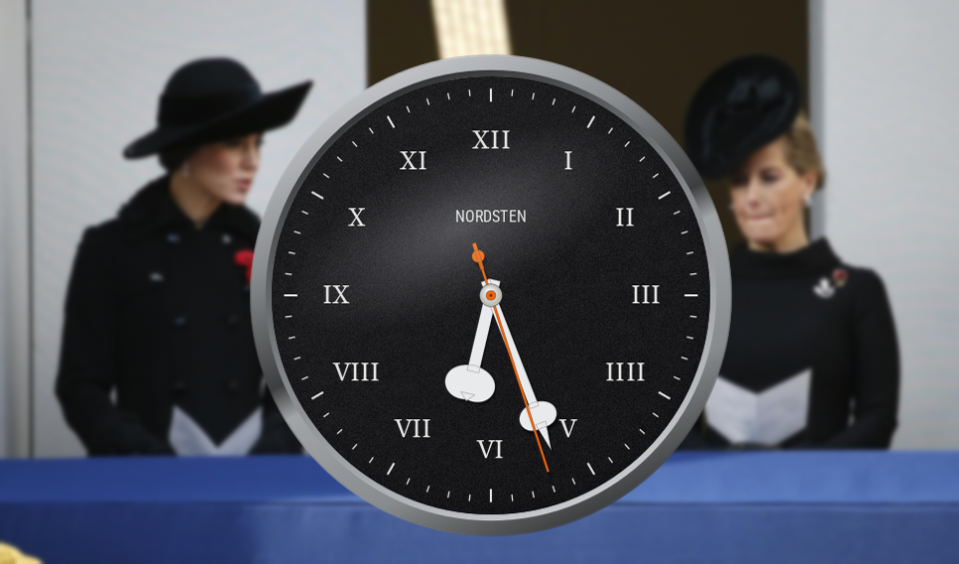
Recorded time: **6:26:27**
